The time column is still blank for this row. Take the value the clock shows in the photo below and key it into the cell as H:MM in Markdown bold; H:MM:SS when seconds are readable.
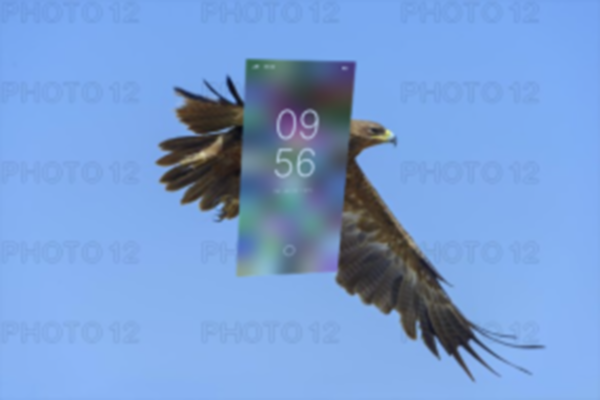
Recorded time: **9:56**
